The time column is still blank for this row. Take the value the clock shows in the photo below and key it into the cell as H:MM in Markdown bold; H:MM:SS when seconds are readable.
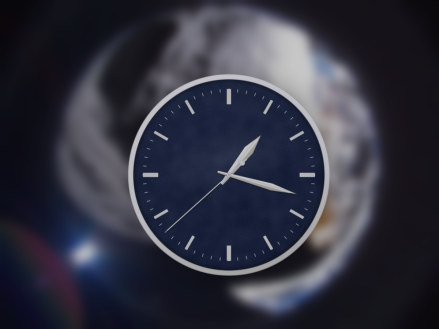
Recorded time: **1:17:38**
